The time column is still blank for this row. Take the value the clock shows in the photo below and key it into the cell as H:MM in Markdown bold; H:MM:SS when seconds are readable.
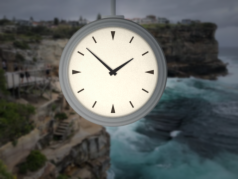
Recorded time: **1:52**
